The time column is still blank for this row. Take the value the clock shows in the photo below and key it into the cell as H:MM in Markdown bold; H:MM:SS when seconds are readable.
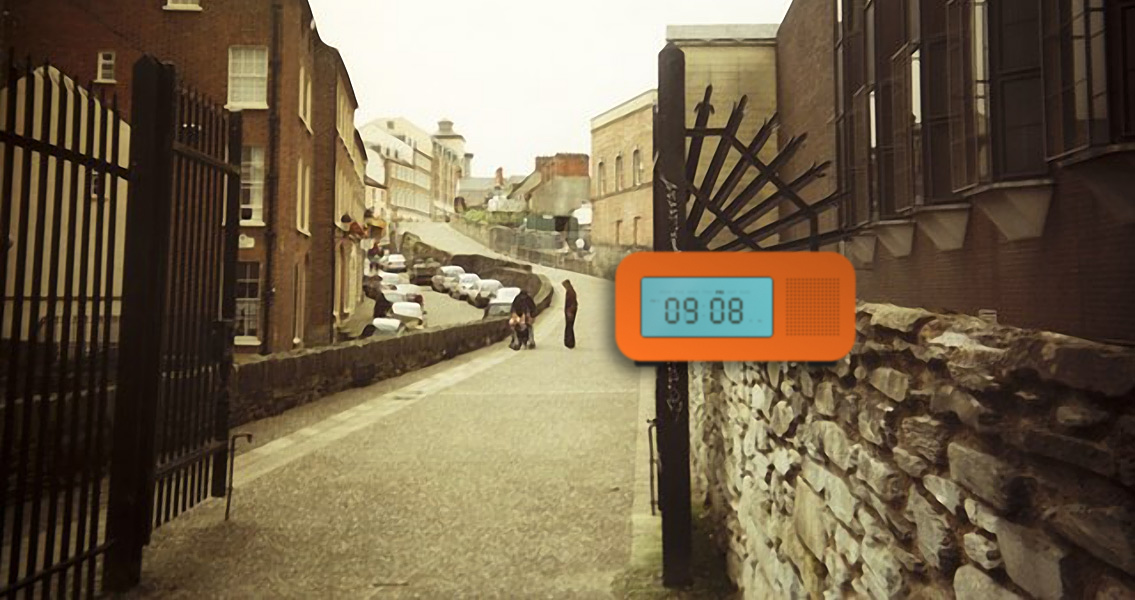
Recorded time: **9:08**
